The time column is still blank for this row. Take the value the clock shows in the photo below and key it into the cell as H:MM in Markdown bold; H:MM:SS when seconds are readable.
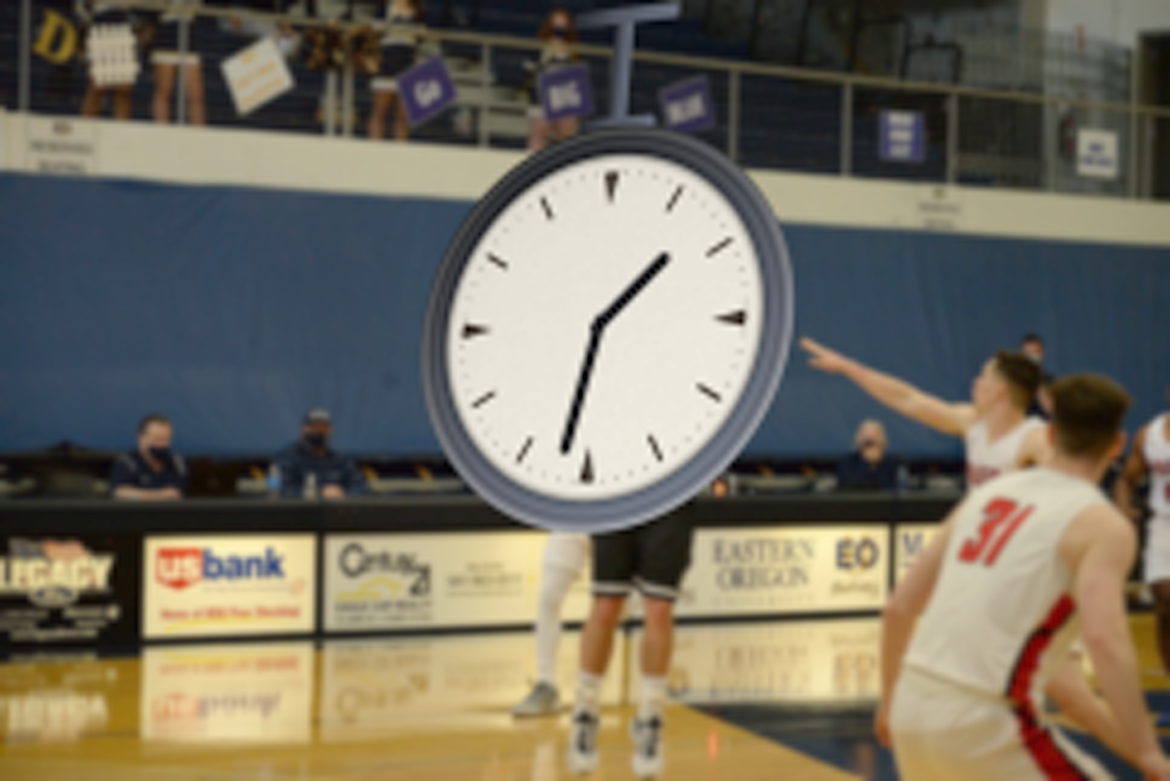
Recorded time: **1:32**
